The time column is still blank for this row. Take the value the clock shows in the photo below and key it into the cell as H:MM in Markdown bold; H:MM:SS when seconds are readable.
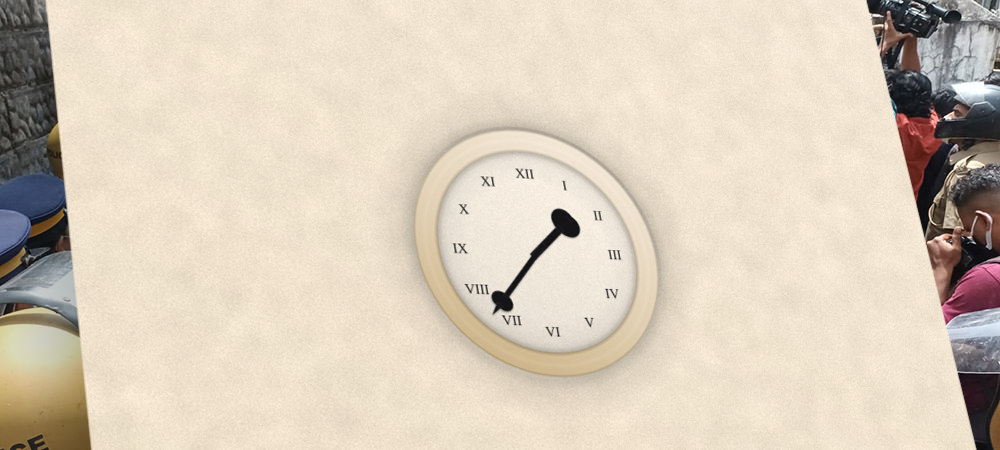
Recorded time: **1:37**
